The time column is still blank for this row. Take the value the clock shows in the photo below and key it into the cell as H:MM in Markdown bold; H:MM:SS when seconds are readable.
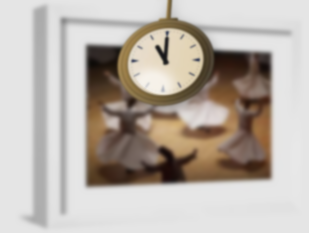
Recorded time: **11:00**
